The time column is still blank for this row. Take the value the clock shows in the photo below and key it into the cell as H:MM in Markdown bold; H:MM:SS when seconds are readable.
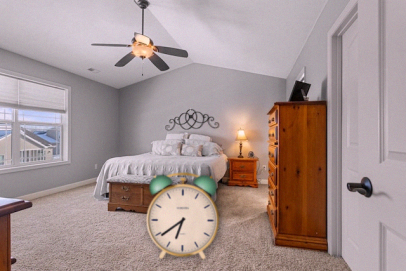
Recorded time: **6:39**
